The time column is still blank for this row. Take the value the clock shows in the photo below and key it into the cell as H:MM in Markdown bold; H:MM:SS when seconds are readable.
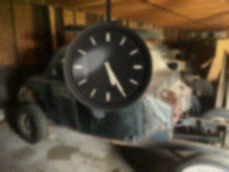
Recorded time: **5:25**
